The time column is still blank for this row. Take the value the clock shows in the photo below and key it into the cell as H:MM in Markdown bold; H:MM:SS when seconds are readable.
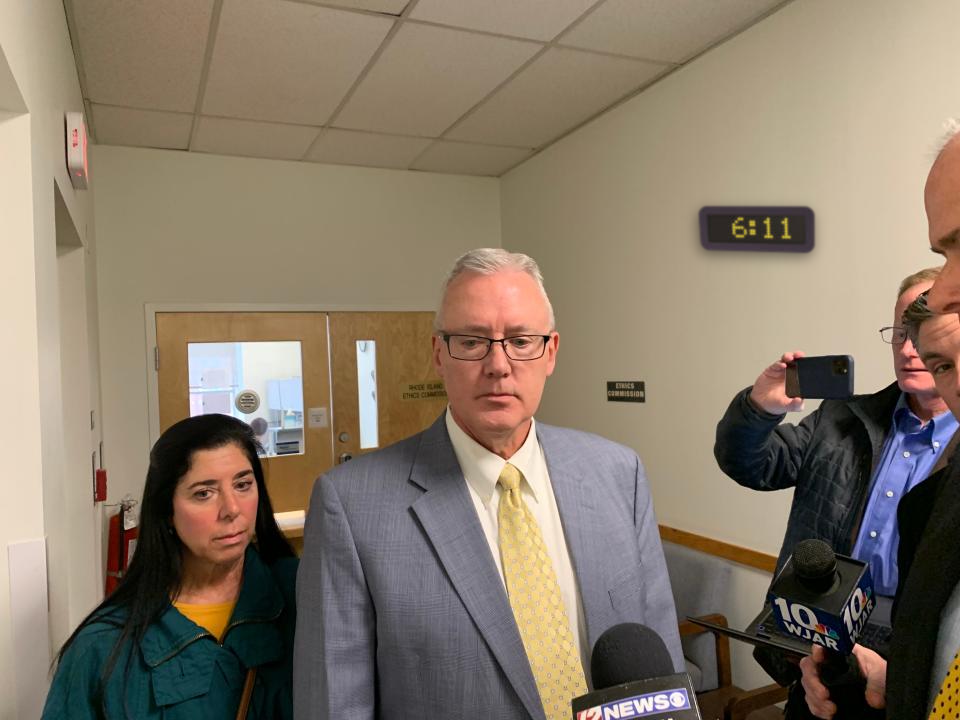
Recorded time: **6:11**
